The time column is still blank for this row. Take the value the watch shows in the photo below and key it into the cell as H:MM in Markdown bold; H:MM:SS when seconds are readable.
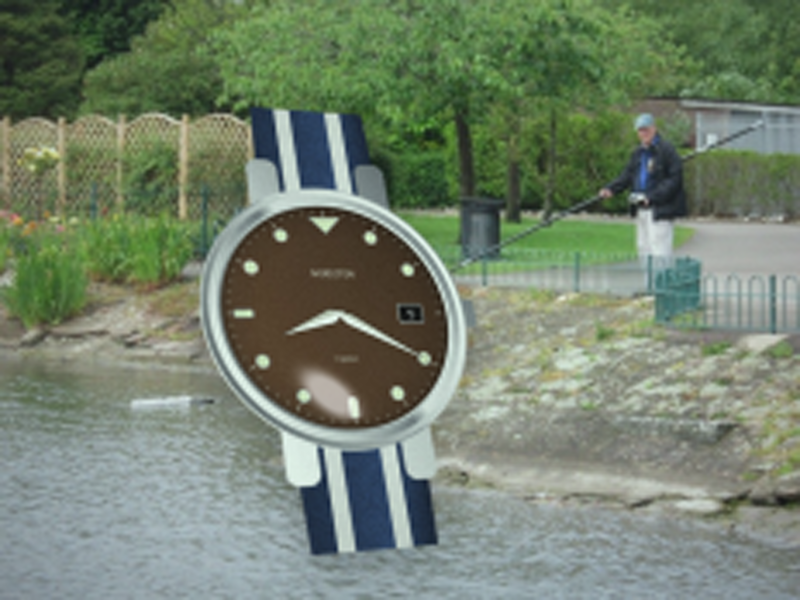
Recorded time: **8:20**
